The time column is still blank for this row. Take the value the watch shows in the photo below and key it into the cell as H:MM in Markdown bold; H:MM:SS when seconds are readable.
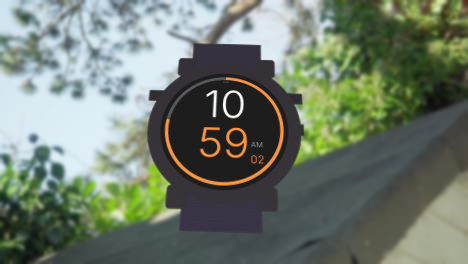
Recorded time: **10:59:02**
